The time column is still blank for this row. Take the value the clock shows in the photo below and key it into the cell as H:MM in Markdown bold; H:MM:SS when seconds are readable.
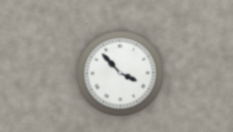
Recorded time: **3:53**
